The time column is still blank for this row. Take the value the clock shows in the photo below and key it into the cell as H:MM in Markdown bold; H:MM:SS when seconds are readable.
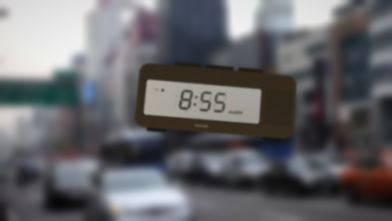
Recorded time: **8:55**
